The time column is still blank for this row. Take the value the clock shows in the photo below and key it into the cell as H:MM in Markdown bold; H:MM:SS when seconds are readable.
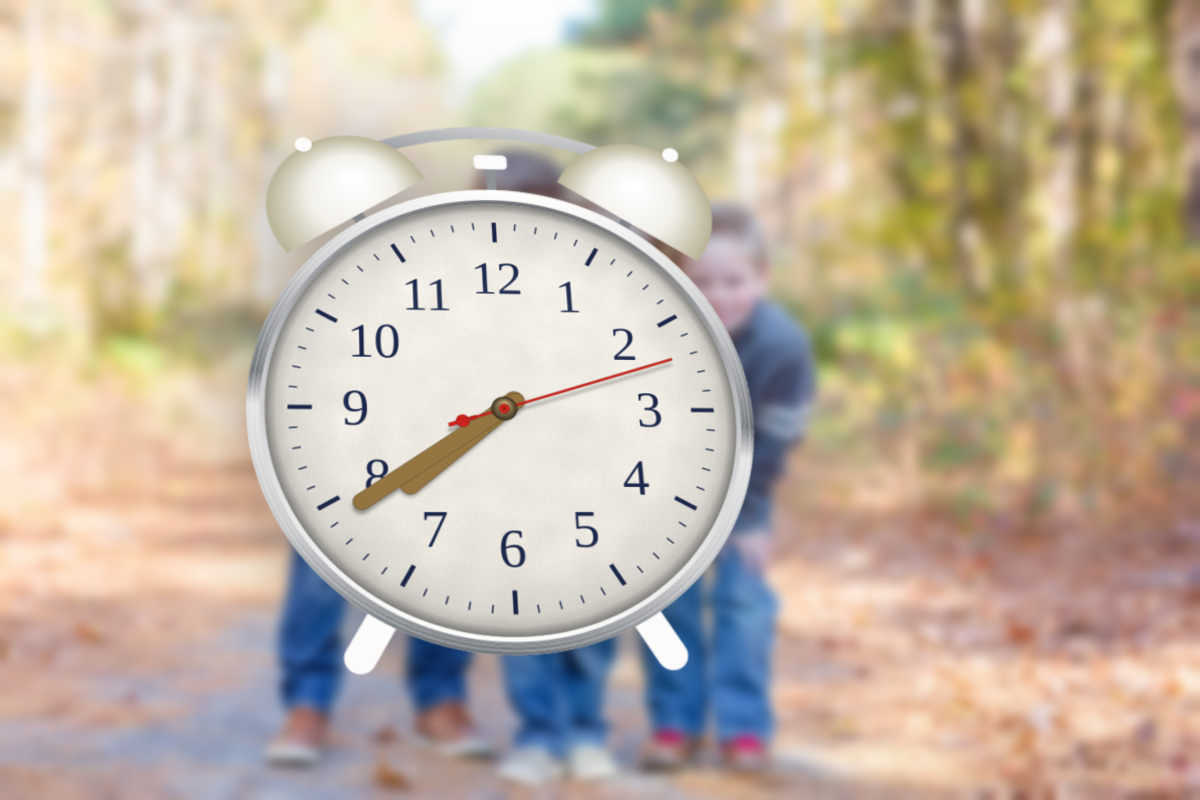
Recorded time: **7:39:12**
